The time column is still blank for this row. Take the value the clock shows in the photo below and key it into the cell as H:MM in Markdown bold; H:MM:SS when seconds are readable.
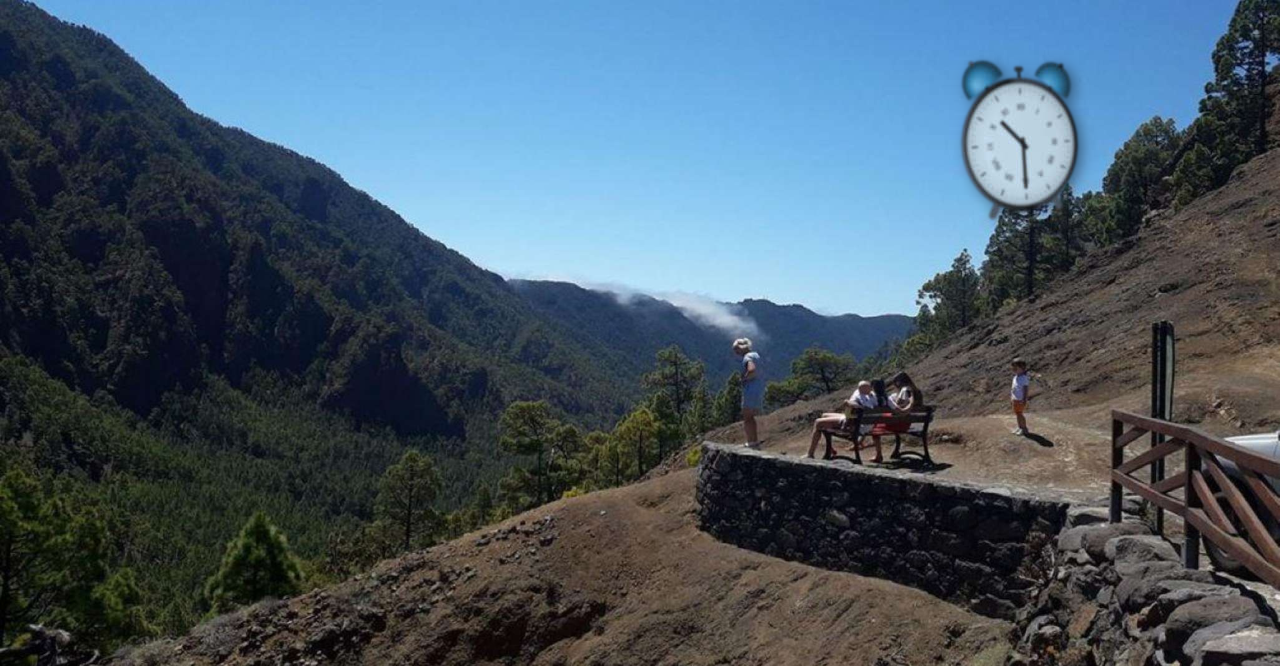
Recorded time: **10:30**
